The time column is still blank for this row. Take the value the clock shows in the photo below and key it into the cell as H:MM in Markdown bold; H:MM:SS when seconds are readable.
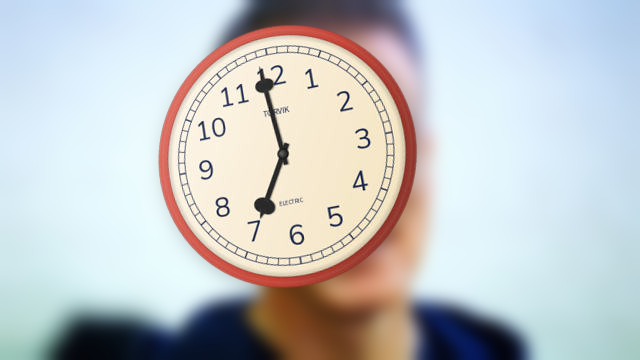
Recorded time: **6:59**
